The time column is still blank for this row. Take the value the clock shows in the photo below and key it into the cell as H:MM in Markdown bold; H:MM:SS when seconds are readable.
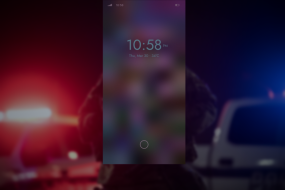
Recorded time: **10:58**
